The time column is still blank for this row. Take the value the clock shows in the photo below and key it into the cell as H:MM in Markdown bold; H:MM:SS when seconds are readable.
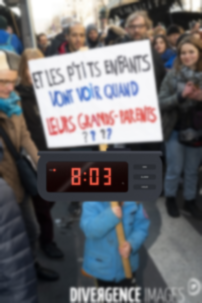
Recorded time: **8:03**
